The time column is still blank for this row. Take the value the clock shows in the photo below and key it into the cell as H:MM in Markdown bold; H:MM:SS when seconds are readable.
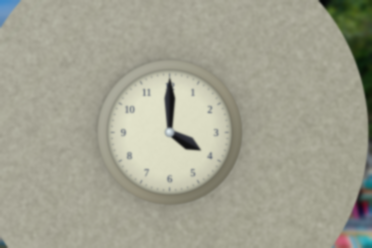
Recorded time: **4:00**
